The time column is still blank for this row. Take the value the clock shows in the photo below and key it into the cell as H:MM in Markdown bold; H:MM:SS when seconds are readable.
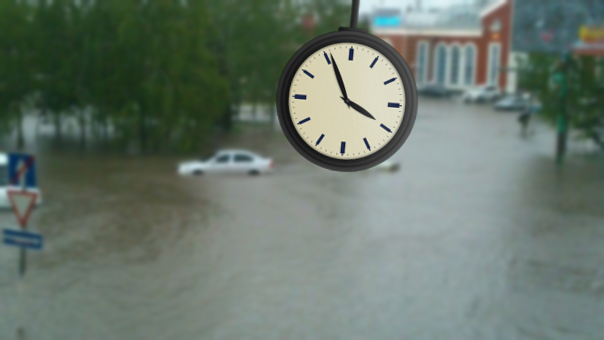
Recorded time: **3:56**
